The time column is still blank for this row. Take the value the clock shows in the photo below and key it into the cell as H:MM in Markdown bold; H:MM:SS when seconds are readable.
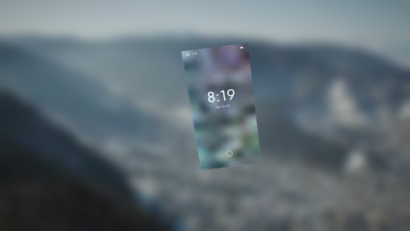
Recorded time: **8:19**
